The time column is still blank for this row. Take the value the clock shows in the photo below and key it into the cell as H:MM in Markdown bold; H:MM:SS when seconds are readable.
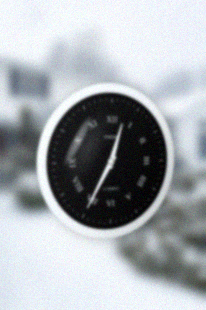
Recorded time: **12:35**
